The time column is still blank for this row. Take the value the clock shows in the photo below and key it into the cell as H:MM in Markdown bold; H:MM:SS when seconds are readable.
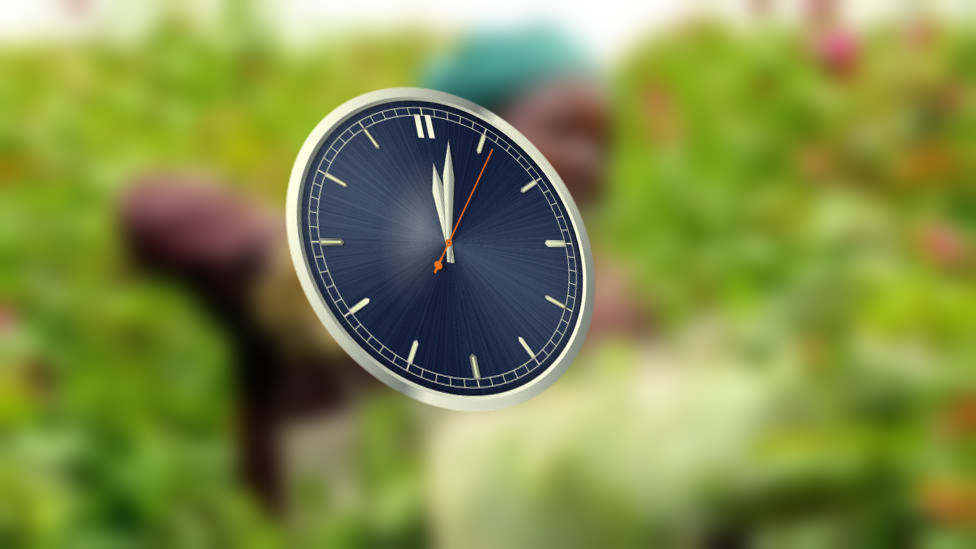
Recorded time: **12:02:06**
